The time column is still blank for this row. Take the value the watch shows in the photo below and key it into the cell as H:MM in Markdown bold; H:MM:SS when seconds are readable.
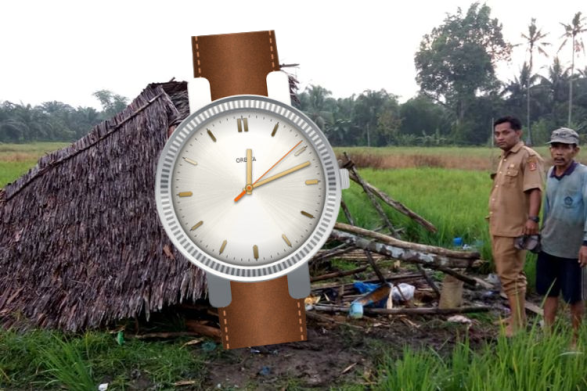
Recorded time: **12:12:09**
